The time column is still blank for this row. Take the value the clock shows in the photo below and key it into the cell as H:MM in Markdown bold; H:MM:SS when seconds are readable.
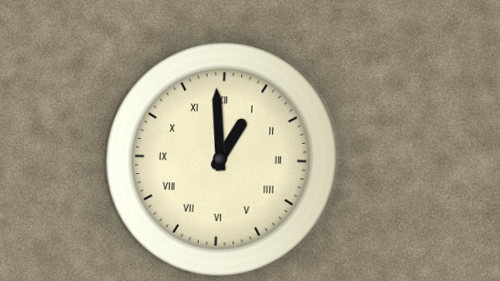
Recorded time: **12:59**
